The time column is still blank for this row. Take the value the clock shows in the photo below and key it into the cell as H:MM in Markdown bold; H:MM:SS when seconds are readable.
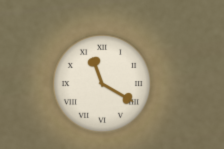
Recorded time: **11:20**
